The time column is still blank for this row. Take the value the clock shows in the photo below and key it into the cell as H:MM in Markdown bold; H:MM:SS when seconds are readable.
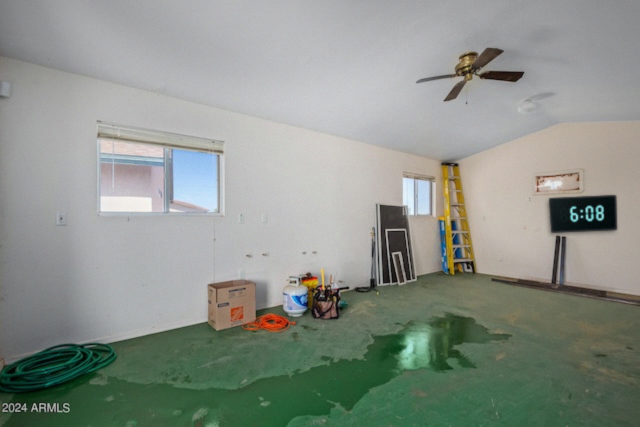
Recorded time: **6:08**
